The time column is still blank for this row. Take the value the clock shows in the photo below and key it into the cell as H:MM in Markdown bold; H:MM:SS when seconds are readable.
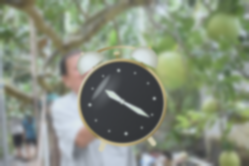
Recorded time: **10:21**
